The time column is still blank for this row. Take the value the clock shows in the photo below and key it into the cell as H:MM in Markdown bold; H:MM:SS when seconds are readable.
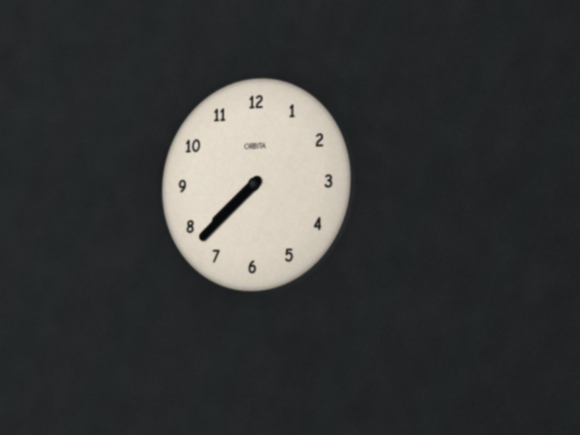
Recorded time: **7:38**
